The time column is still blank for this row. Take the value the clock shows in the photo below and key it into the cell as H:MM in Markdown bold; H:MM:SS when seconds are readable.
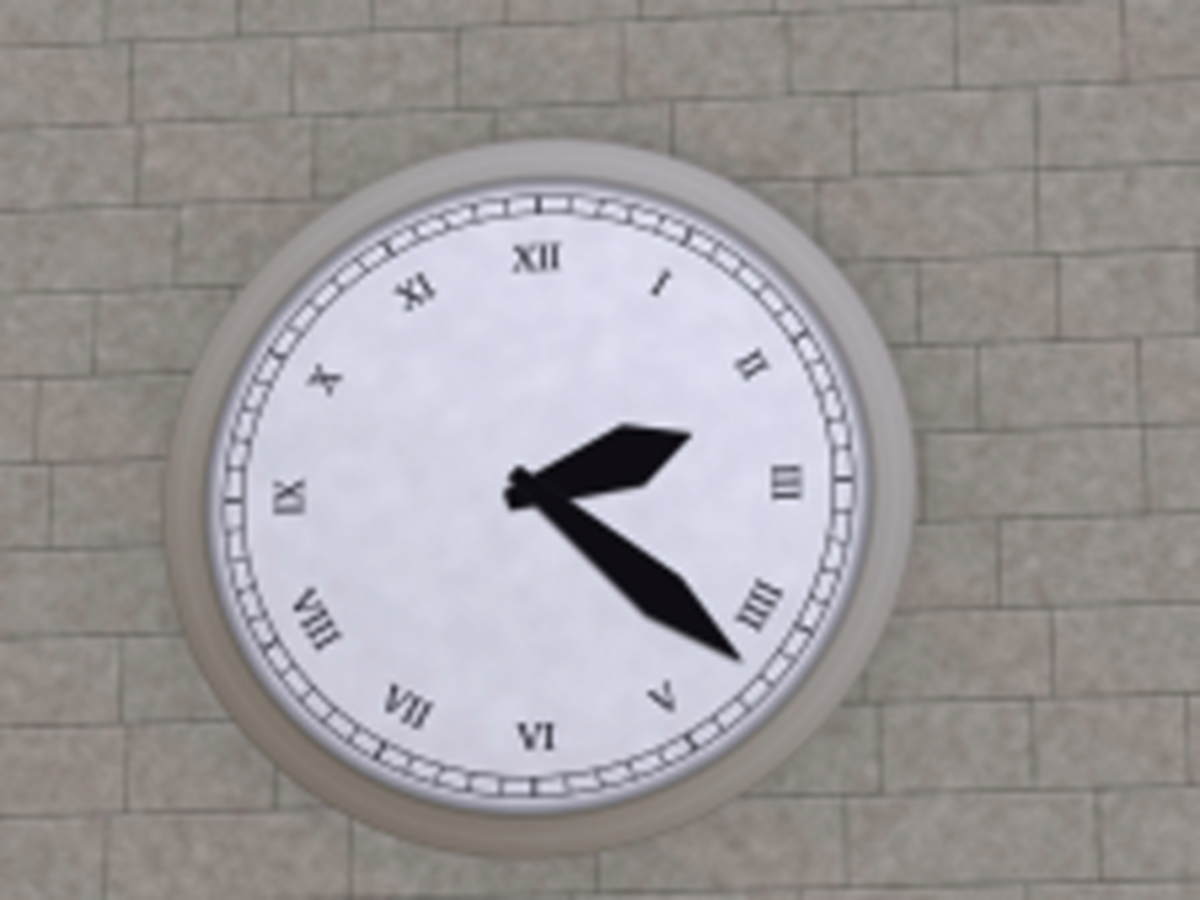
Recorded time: **2:22**
